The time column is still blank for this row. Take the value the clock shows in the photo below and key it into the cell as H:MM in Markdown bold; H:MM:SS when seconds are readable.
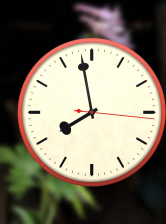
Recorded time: **7:58:16**
